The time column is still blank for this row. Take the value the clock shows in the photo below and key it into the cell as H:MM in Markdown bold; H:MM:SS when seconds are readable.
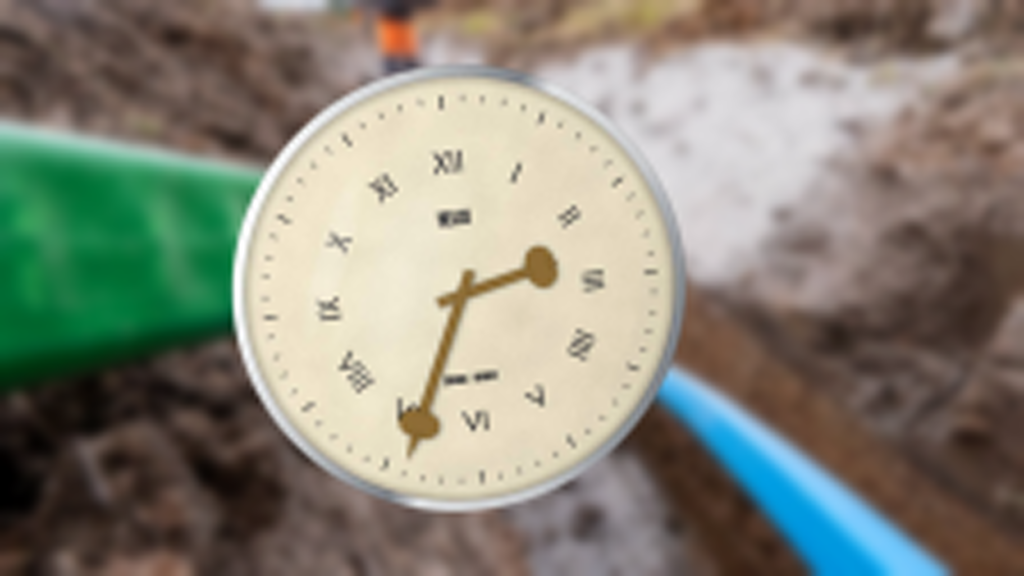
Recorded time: **2:34**
